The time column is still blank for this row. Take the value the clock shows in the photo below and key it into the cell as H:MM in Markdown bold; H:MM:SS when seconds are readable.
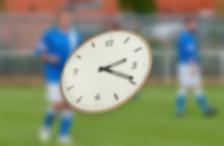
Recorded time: **2:19**
